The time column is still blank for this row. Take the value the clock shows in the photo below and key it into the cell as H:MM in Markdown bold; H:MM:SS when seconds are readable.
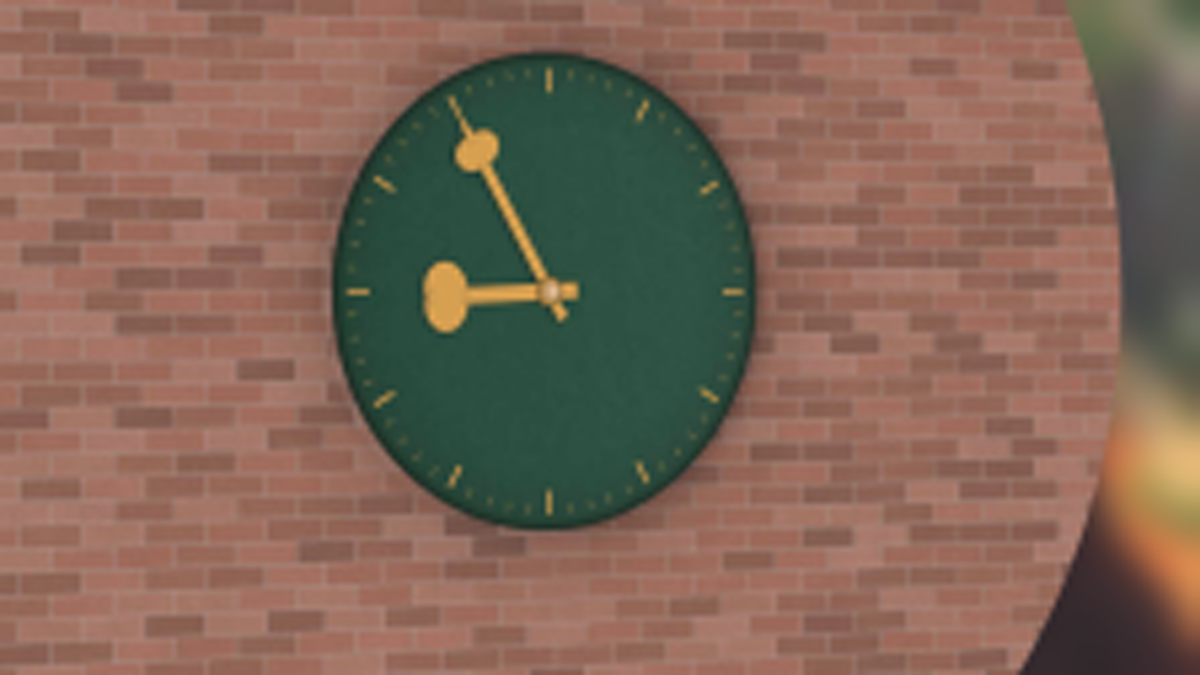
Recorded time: **8:55**
